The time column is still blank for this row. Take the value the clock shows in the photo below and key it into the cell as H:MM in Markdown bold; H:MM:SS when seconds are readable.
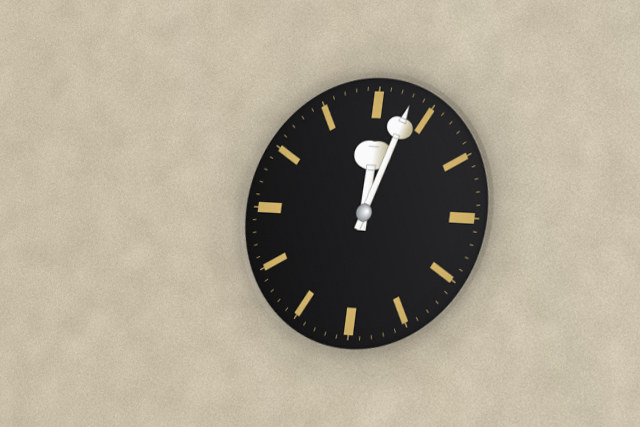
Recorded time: **12:03**
